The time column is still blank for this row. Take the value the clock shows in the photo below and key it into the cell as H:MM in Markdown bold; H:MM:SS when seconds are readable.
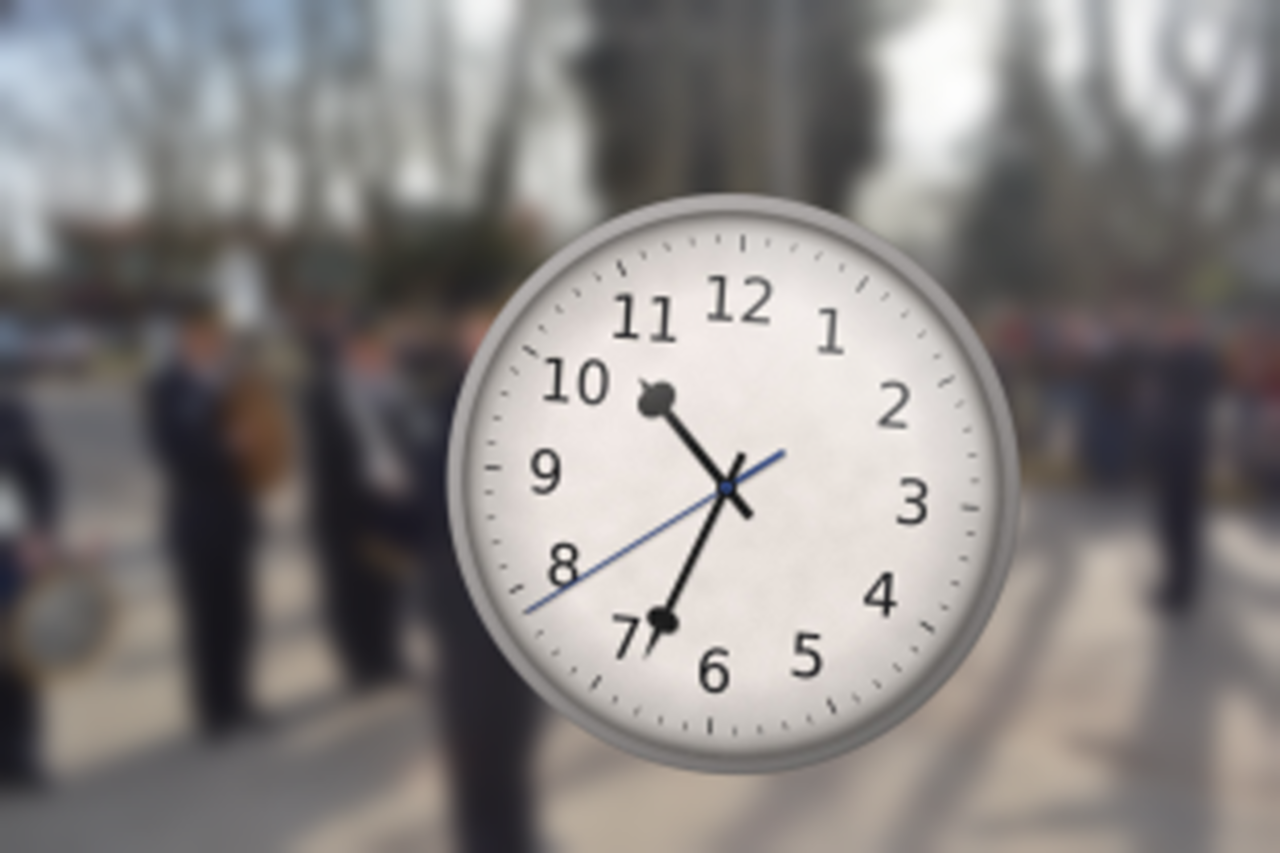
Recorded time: **10:33:39**
